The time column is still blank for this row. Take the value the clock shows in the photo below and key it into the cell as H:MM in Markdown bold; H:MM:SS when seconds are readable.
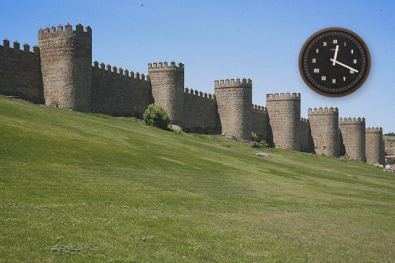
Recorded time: **12:19**
